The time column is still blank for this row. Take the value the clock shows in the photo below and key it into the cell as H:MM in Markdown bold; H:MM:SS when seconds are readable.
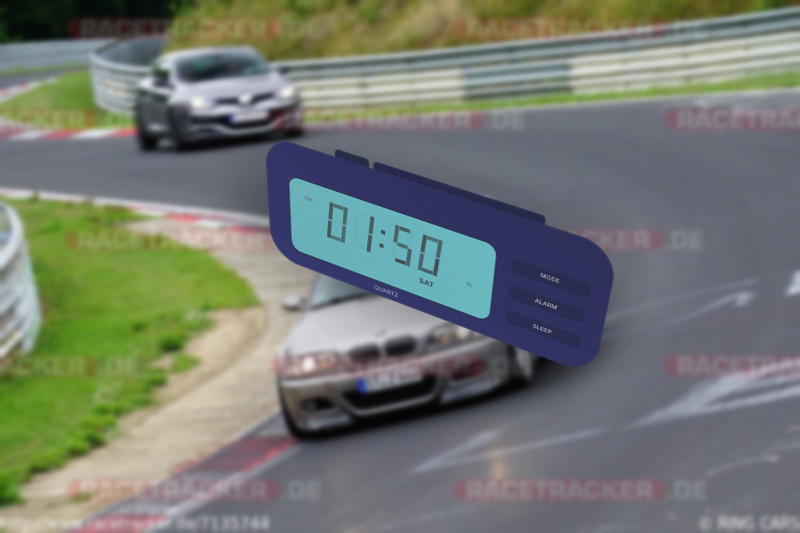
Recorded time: **1:50**
